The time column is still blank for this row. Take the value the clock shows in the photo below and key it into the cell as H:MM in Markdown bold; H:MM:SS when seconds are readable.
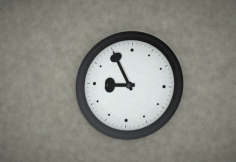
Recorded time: **8:55**
